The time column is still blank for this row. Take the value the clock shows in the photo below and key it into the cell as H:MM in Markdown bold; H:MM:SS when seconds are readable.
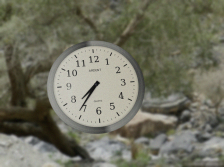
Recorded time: **7:36**
